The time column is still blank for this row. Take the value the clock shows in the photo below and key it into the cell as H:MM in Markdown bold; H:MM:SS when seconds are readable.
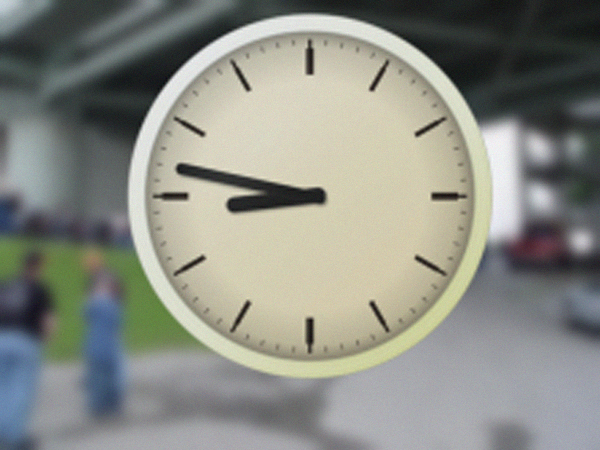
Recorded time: **8:47**
